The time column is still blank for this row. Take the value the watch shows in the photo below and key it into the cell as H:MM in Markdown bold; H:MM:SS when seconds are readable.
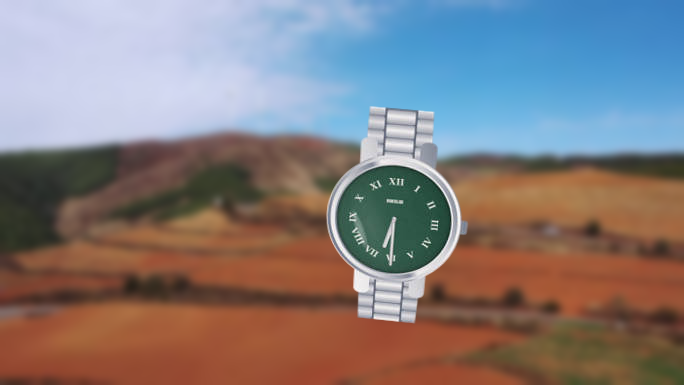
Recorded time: **6:30**
